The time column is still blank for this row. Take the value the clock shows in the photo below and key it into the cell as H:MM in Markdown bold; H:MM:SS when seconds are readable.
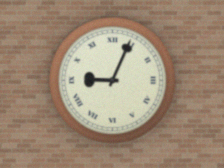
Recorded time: **9:04**
